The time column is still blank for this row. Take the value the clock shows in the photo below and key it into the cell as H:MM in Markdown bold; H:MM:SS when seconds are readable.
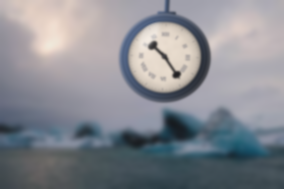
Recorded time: **10:24**
